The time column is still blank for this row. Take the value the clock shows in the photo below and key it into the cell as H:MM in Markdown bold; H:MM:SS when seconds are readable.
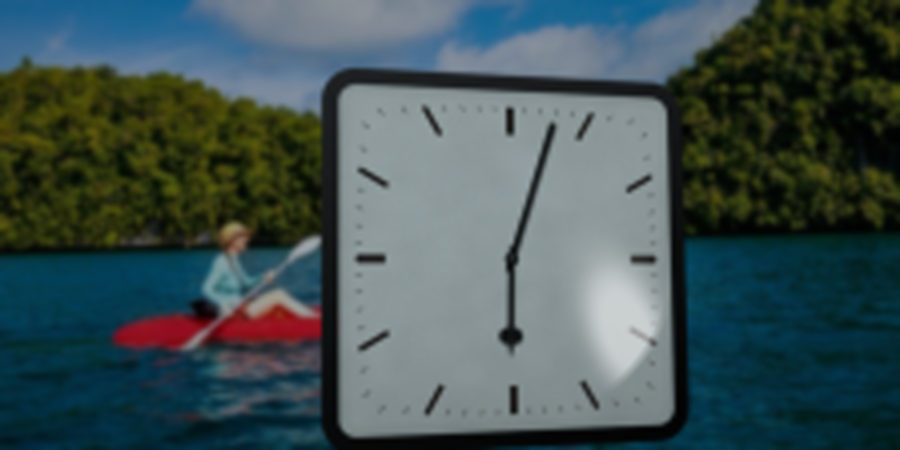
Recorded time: **6:03**
